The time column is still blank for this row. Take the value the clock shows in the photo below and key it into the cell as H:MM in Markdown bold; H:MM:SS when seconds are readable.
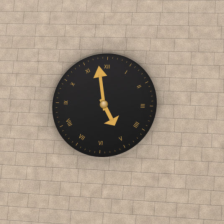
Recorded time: **4:58**
